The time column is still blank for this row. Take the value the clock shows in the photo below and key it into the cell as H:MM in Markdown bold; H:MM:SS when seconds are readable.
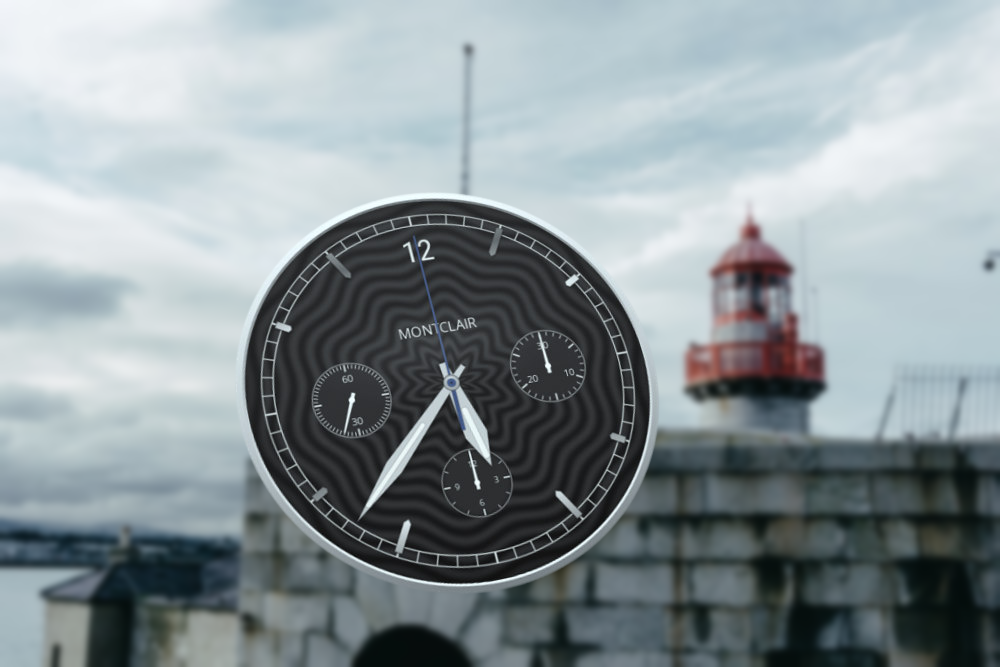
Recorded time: **5:37:34**
